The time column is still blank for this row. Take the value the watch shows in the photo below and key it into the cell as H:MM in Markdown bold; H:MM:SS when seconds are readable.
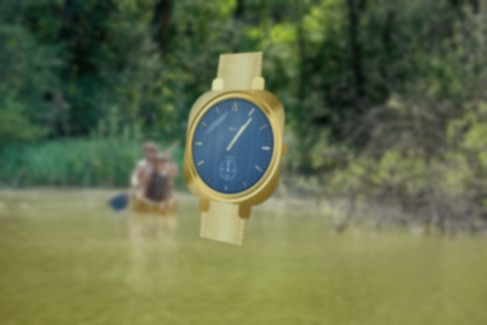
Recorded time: **1:06**
